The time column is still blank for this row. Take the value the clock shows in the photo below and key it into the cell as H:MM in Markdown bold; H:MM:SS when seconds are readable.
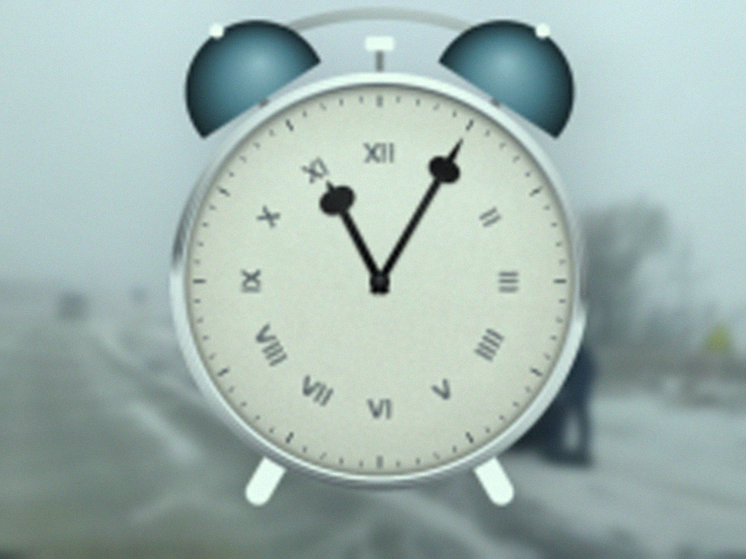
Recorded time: **11:05**
